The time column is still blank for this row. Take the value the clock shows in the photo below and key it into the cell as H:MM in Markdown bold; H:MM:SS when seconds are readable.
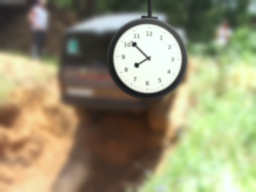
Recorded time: **7:52**
